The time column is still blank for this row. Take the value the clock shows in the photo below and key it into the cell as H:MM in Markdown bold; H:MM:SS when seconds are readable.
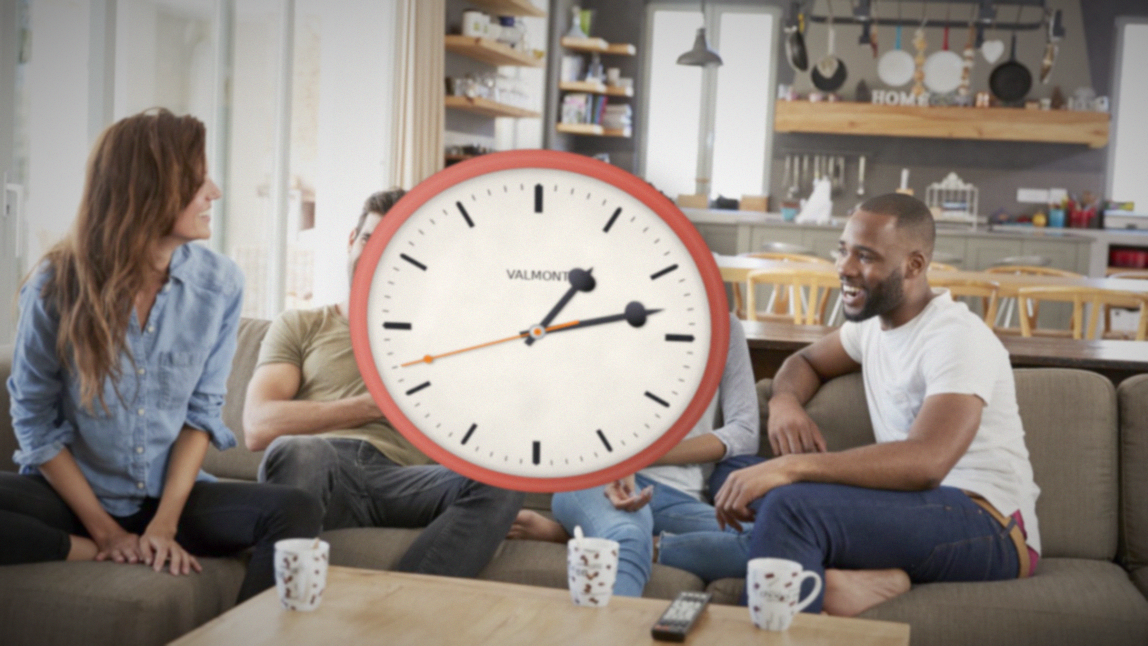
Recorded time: **1:12:42**
